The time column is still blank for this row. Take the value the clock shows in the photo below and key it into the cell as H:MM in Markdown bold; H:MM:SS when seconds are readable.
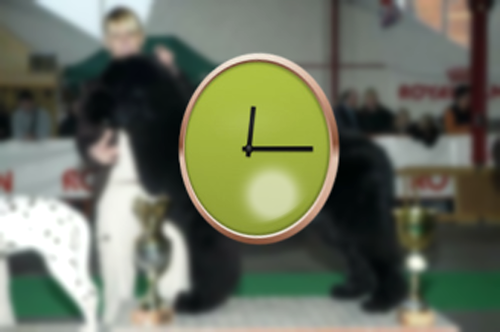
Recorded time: **12:15**
